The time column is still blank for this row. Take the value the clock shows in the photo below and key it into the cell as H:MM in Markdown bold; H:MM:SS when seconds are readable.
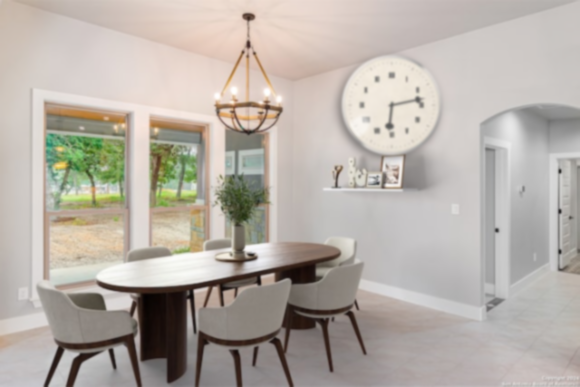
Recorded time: **6:13**
